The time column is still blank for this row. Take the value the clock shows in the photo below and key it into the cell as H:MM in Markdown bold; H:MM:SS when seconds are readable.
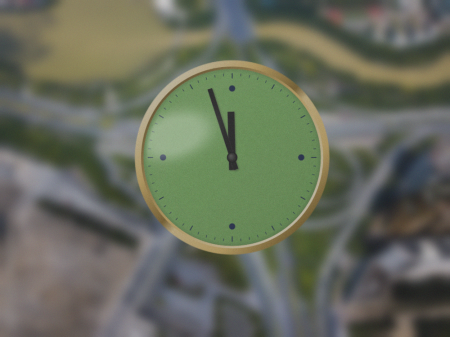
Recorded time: **11:57**
